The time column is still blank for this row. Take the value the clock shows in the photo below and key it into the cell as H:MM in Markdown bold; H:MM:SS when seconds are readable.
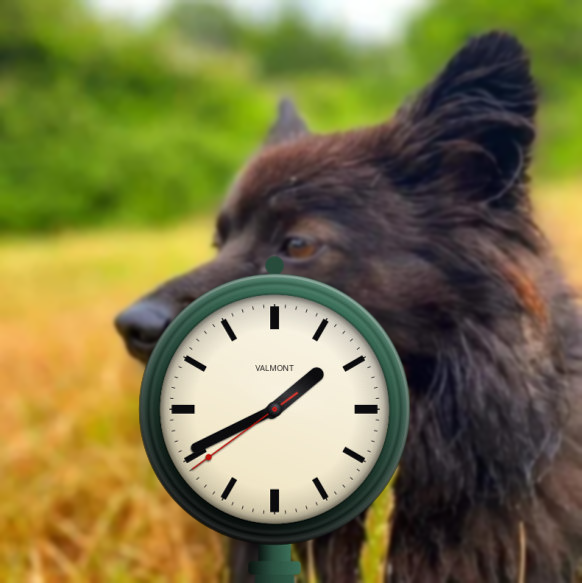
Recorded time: **1:40:39**
